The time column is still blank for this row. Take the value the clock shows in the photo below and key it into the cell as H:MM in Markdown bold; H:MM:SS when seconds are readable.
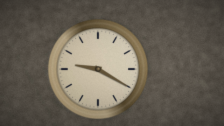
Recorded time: **9:20**
